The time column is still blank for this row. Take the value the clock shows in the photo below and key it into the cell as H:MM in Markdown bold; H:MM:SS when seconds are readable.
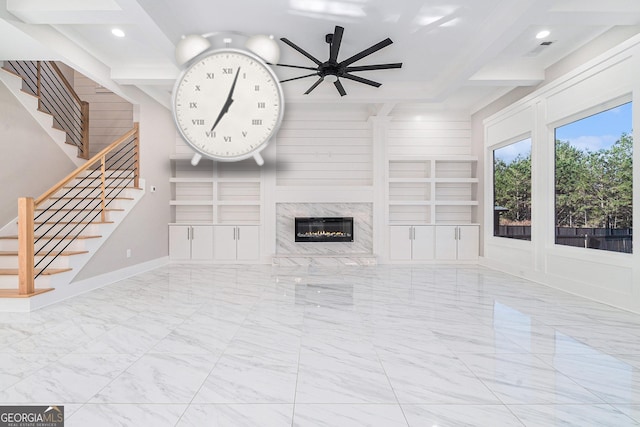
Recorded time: **7:03**
